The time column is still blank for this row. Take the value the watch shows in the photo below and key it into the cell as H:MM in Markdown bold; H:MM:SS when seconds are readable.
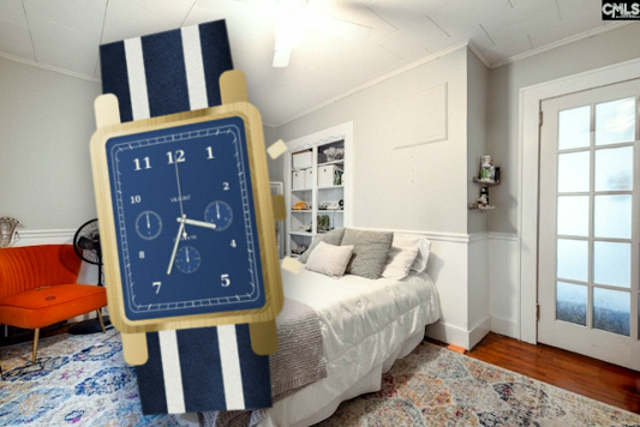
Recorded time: **3:34**
